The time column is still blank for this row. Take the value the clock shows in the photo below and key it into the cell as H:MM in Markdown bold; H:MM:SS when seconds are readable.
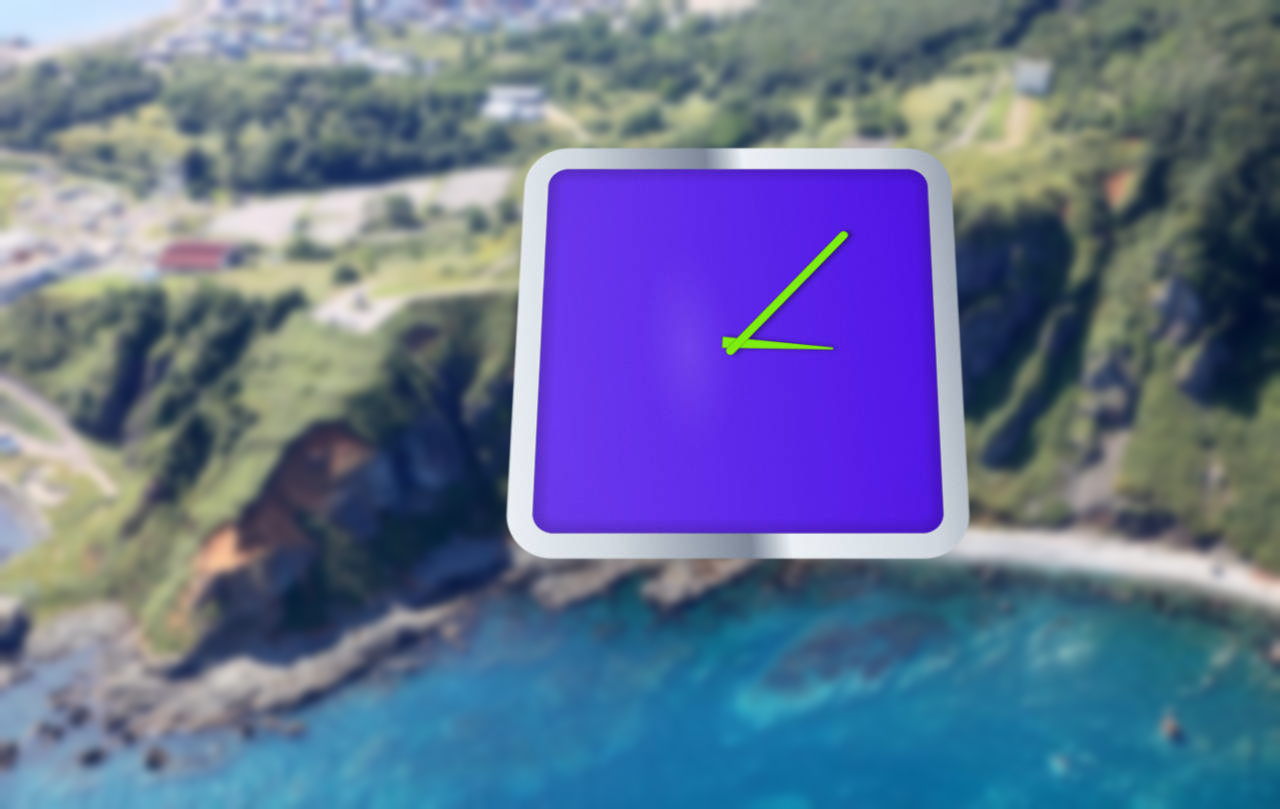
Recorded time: **3:07**
